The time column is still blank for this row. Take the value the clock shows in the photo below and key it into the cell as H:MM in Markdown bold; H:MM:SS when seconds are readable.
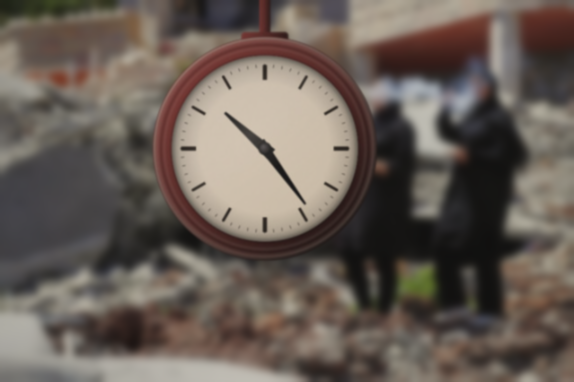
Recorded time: **10:24**
